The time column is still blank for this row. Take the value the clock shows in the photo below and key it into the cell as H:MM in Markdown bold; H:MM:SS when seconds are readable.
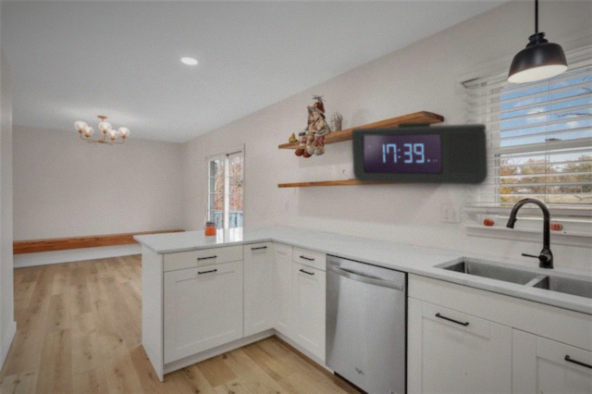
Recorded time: **17:39**
